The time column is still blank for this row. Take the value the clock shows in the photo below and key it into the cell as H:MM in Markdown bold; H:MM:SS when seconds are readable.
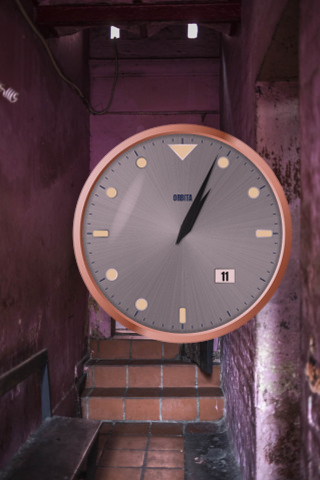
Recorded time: **1:04**
